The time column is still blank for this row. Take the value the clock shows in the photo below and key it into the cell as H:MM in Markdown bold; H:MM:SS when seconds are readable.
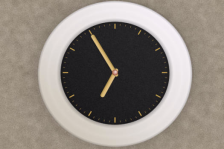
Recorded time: **6:55**
